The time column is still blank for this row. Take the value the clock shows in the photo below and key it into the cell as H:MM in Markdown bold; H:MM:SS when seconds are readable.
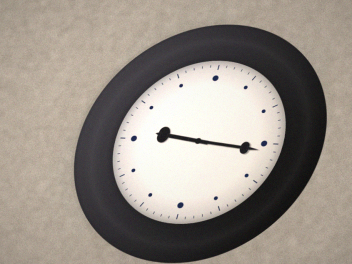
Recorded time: **9:16**
